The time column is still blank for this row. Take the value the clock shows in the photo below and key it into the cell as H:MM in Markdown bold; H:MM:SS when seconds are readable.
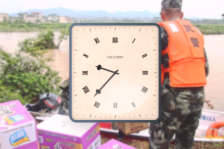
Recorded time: **9:37**
